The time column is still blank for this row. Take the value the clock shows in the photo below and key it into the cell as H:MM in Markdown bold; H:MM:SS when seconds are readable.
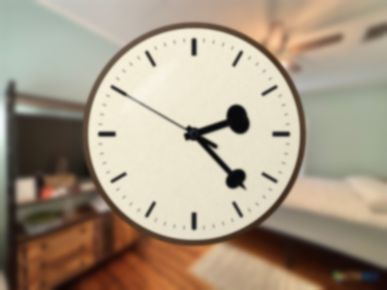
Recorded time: **2:22:50**
